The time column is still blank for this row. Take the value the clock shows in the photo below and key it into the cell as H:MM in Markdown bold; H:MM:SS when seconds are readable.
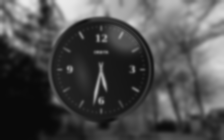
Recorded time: **5:32**
